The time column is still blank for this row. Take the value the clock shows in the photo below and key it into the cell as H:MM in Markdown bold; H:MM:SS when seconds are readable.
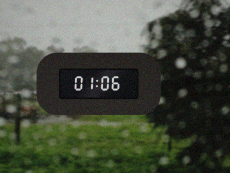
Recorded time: **1:06**
